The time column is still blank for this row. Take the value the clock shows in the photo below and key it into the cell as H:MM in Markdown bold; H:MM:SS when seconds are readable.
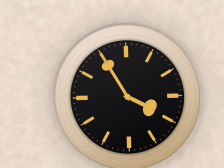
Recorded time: **3:55**
